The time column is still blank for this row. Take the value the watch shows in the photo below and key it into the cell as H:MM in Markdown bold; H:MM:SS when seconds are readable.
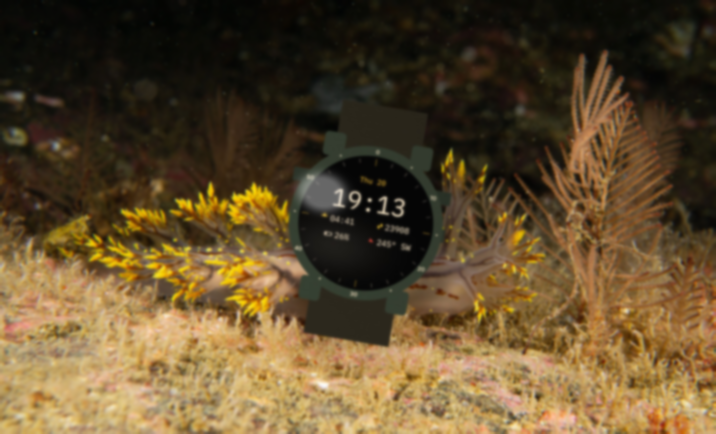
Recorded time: **19:13**
